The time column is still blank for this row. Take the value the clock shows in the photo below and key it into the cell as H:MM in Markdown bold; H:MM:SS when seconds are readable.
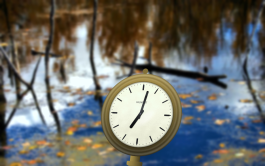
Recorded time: **7:02**
